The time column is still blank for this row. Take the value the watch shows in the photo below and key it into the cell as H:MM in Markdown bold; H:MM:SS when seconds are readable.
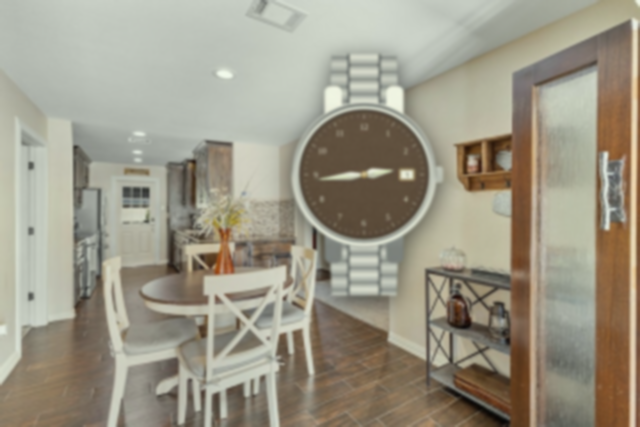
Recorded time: **2:44**
